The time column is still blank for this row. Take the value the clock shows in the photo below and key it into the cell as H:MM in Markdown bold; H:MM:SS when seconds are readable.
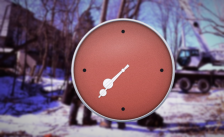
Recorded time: **7:37**
